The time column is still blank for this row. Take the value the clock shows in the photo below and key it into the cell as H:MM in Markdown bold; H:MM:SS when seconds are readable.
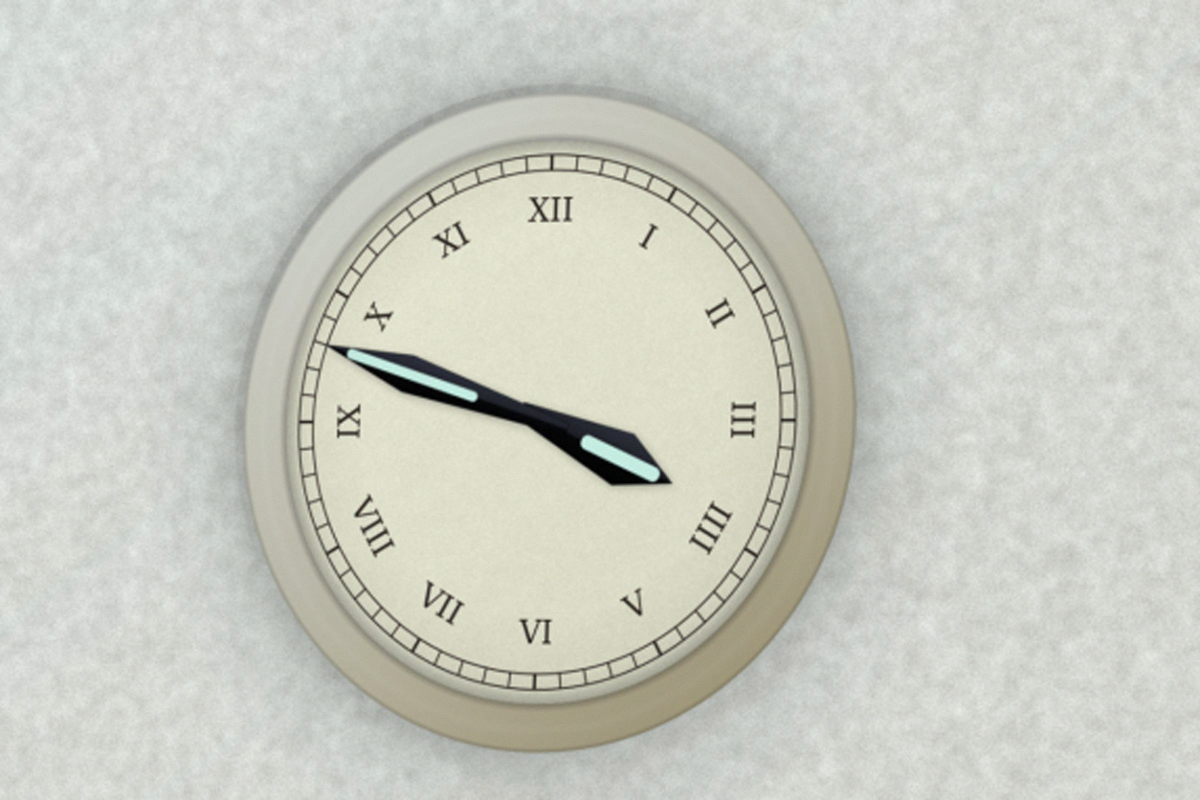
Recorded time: **3:48**
